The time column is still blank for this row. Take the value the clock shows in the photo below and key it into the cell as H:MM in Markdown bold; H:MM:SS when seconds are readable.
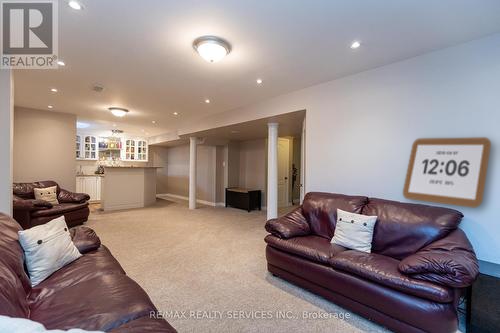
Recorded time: **12:06**
